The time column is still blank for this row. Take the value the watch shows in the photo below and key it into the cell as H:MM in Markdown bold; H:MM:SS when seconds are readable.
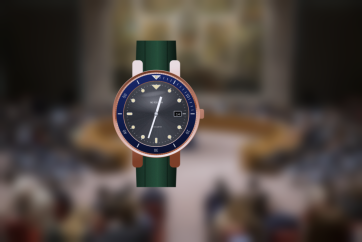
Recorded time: **12:33**
